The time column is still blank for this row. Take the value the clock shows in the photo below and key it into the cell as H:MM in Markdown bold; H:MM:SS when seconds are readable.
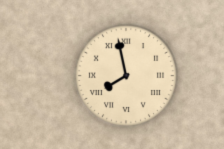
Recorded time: **7:58**
